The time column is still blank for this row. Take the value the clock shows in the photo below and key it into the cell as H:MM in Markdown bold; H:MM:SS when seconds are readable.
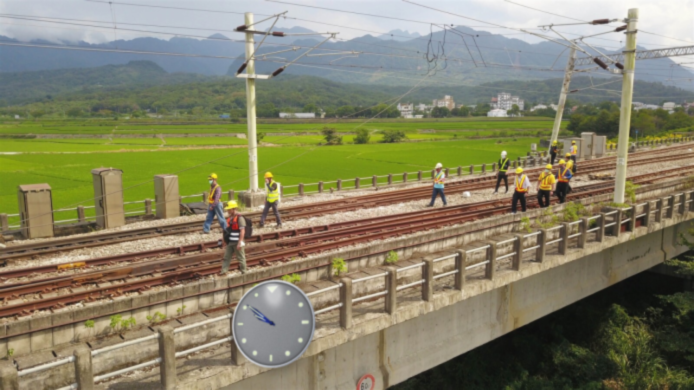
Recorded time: **9:51**
